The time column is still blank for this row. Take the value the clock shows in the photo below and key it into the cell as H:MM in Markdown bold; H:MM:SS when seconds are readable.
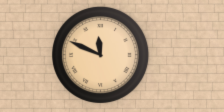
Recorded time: **11:49**
